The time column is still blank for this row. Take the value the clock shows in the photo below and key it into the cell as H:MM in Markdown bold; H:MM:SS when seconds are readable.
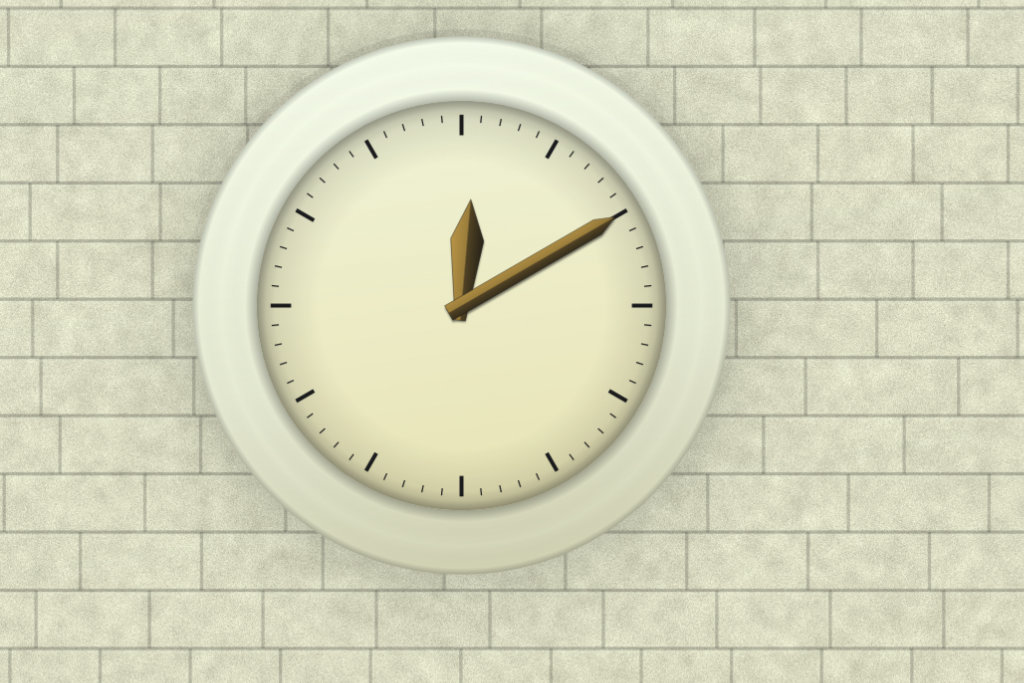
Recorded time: **12:10**
